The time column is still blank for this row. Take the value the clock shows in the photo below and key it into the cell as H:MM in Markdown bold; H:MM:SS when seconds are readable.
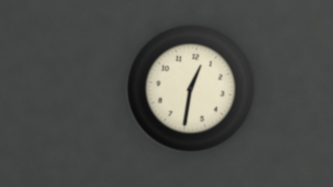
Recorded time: **12:30**
